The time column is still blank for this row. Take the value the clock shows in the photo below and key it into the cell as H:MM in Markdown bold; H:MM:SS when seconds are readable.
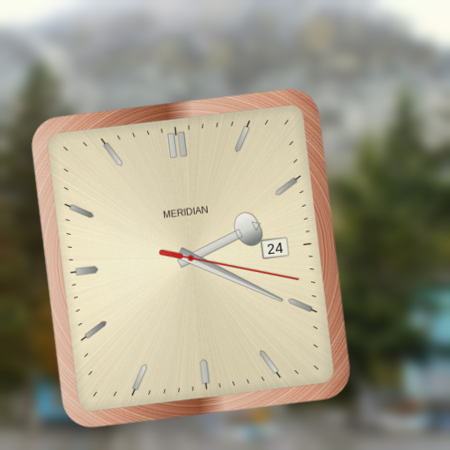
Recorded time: **2:20:18**
